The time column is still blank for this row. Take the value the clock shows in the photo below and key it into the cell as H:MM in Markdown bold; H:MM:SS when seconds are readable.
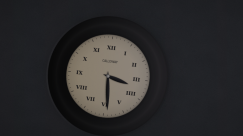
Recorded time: **3:29**
